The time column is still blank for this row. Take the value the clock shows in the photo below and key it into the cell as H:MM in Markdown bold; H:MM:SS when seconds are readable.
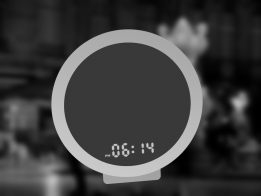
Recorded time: **6:14**
